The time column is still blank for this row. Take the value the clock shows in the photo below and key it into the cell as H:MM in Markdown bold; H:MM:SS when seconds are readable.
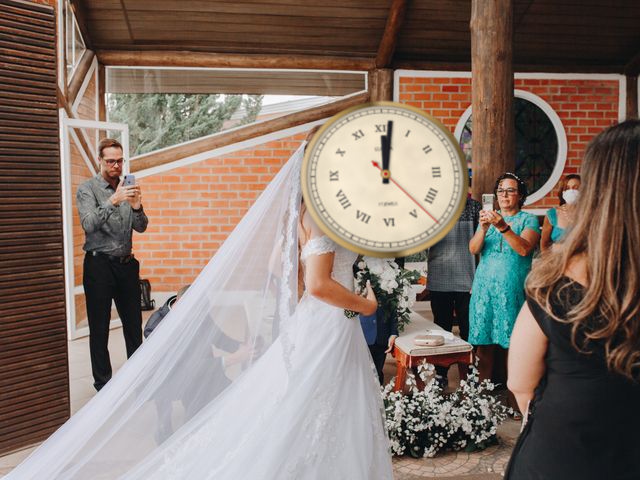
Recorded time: **12:01:23**
